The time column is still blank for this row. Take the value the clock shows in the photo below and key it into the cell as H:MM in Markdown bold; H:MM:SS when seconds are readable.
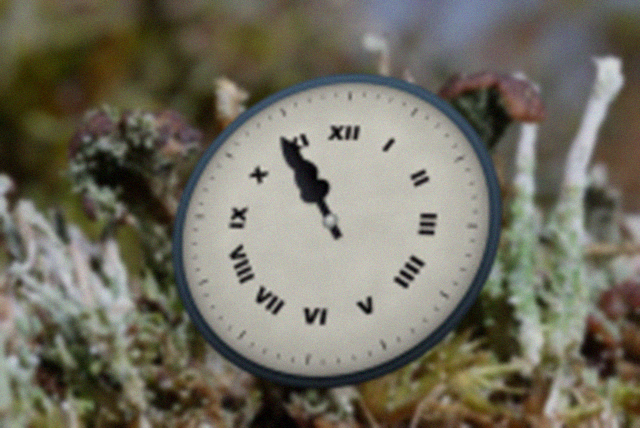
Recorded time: **10:54**
